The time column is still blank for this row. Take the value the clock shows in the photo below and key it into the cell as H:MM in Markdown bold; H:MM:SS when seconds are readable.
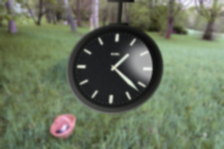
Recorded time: **1:22**
